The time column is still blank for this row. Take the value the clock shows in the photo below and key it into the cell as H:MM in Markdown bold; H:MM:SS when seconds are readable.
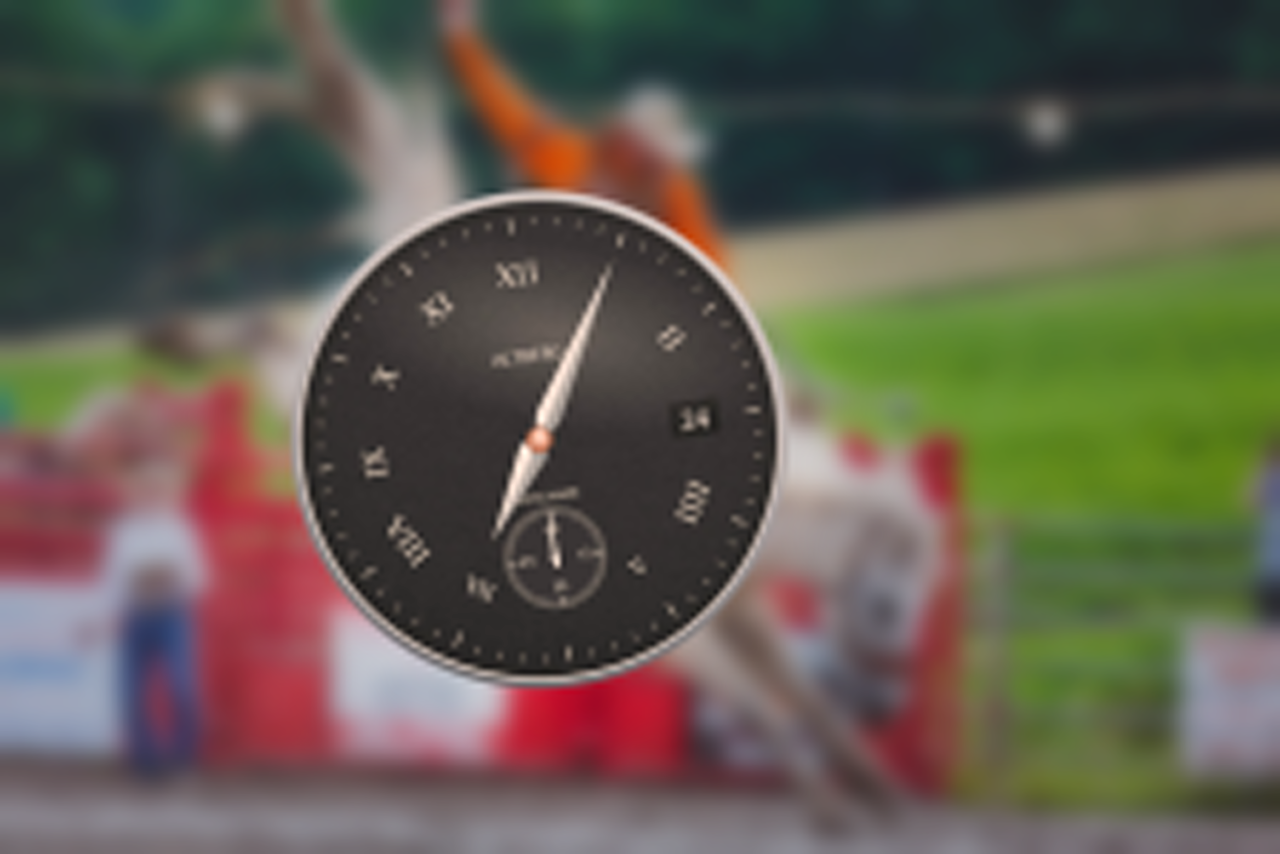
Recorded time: **7:05**
